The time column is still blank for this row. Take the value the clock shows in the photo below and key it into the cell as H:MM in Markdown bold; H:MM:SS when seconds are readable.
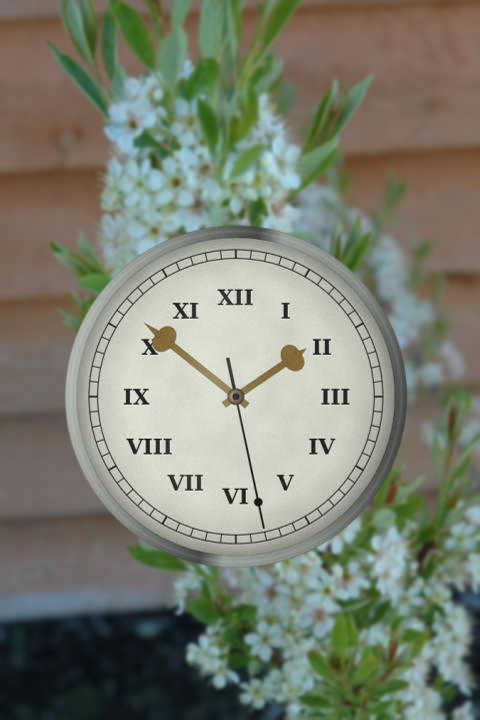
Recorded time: **1:51:28**
